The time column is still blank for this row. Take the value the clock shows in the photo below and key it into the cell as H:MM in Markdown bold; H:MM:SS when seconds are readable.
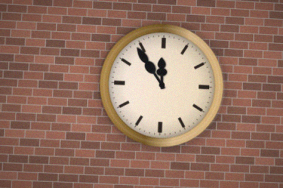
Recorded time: **11:54**
